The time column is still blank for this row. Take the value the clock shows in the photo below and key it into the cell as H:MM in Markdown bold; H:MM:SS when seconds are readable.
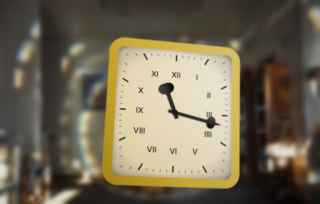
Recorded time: **11:17**
